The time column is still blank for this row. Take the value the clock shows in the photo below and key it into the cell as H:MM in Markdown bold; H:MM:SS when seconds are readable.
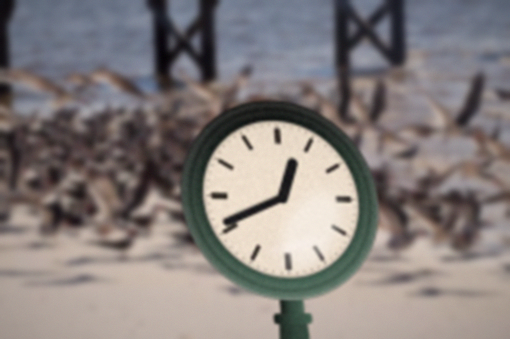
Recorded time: **12:41**
